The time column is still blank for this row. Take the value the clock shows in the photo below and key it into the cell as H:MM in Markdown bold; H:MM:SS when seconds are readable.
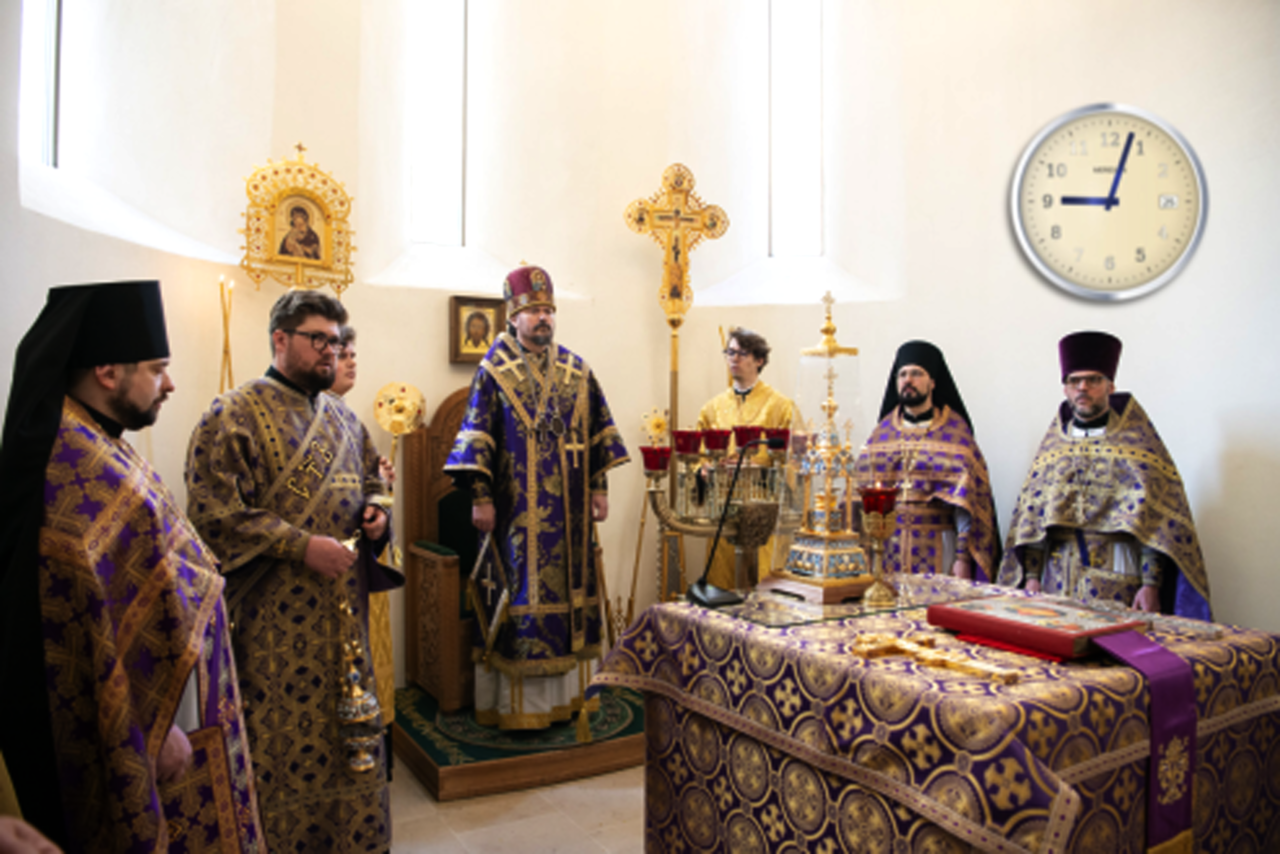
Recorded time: **9:03**
